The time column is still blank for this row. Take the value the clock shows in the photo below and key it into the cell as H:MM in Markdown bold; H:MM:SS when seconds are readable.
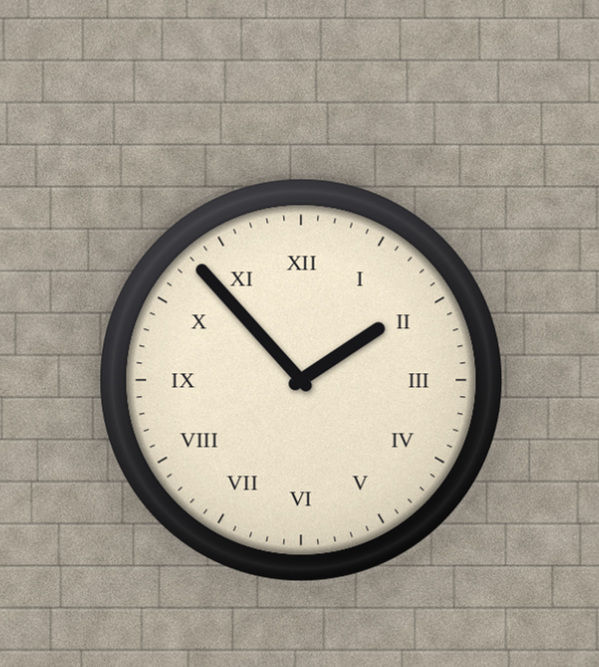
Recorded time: **1:53**
